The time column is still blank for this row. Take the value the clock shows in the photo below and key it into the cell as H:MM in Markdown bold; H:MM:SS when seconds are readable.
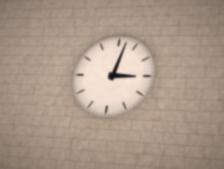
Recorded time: **3:02**
